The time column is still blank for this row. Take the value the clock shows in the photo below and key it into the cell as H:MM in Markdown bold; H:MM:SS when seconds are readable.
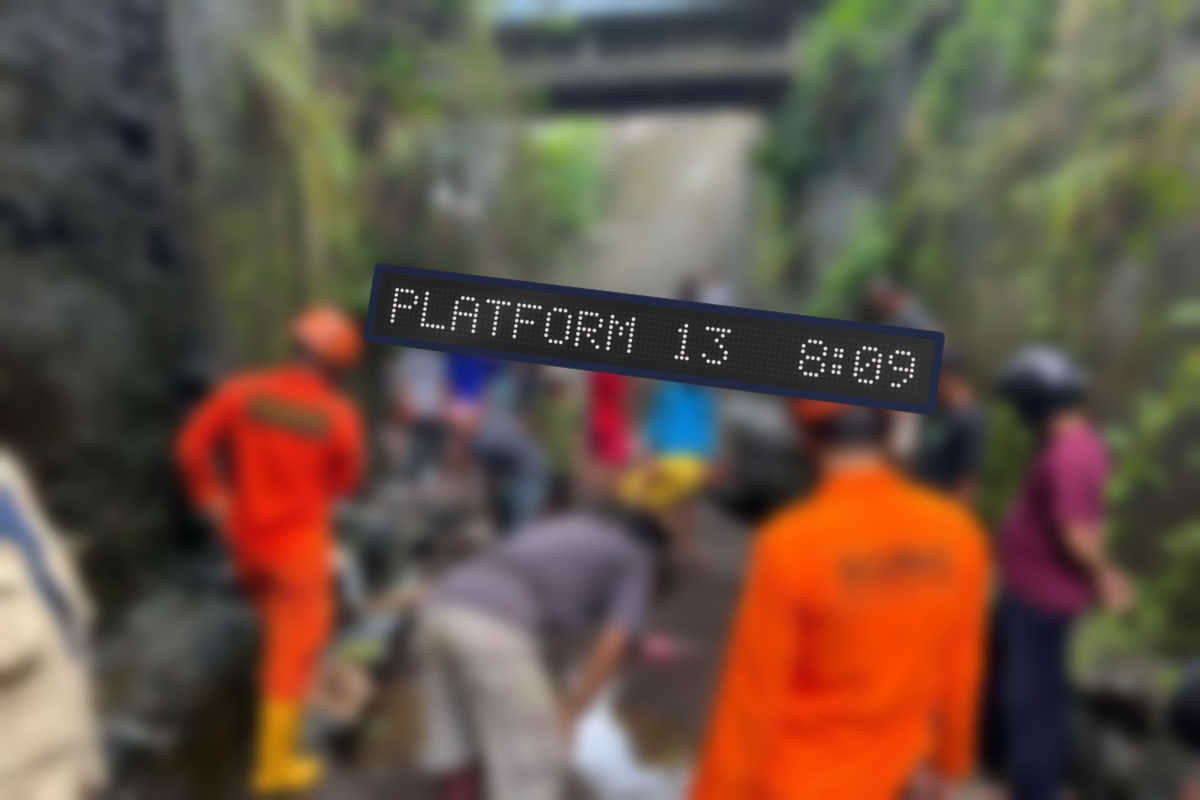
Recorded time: **8:09**
